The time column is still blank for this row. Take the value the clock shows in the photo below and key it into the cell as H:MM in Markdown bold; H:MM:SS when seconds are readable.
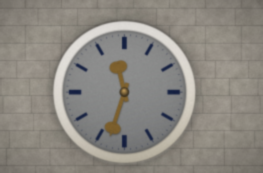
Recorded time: **11:33**
